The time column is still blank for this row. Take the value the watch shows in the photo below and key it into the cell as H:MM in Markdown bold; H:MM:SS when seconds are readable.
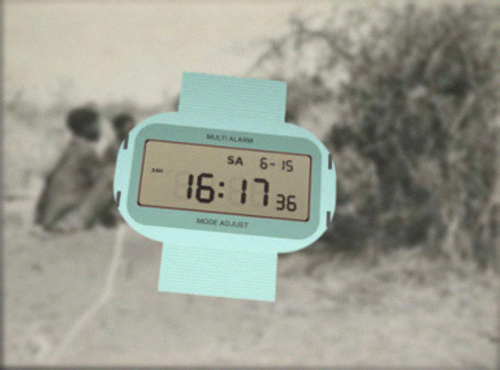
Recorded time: **16:17:36**
